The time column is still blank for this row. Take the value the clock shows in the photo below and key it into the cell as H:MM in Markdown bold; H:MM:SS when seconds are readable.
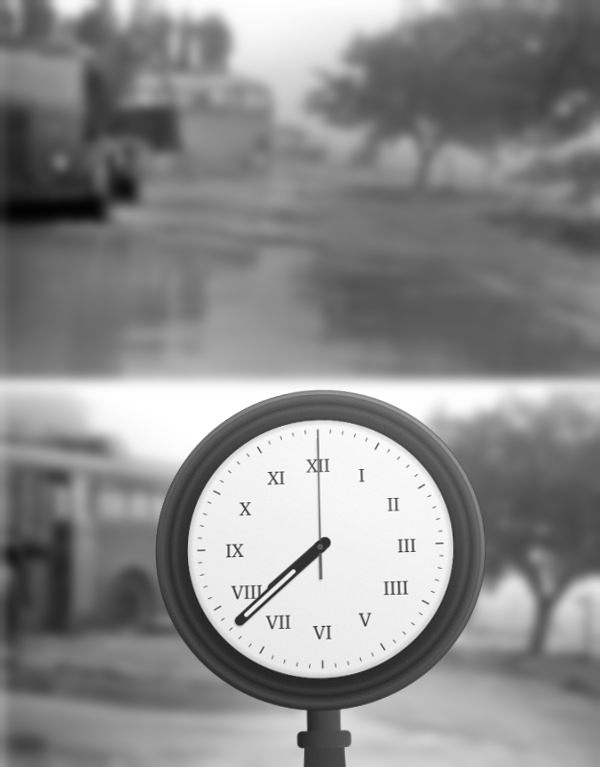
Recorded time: **7:38:00**
